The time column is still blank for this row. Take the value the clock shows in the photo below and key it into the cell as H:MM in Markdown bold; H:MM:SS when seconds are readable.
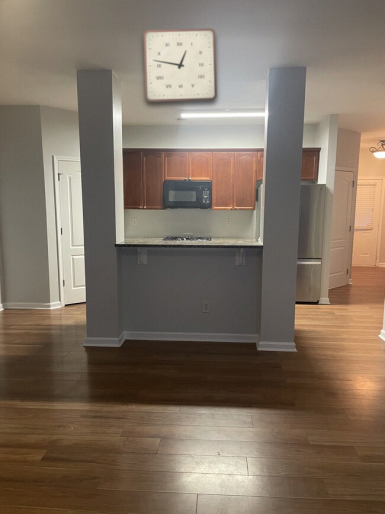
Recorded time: **12:47**
